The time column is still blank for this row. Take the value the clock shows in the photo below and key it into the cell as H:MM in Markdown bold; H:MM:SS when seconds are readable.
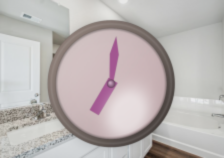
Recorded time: **7:01**
